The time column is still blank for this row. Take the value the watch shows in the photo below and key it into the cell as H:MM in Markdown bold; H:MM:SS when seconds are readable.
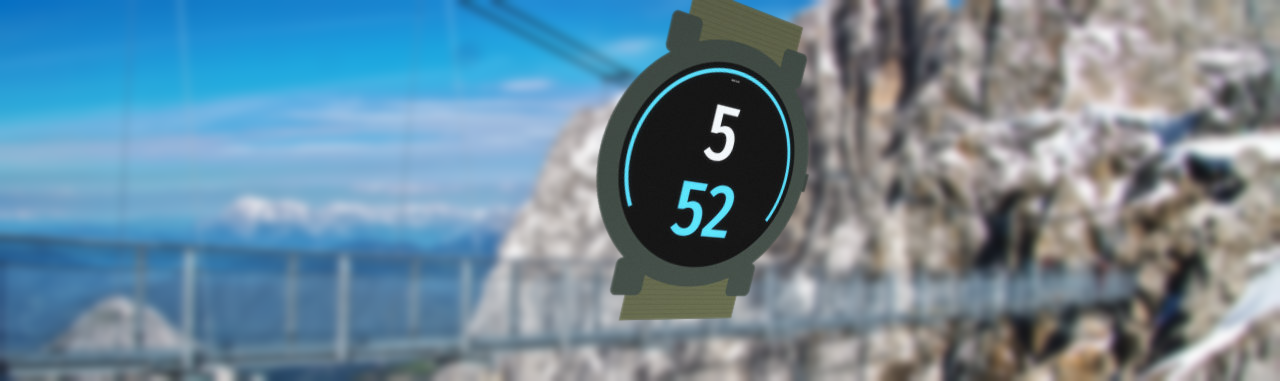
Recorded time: **5:52**
